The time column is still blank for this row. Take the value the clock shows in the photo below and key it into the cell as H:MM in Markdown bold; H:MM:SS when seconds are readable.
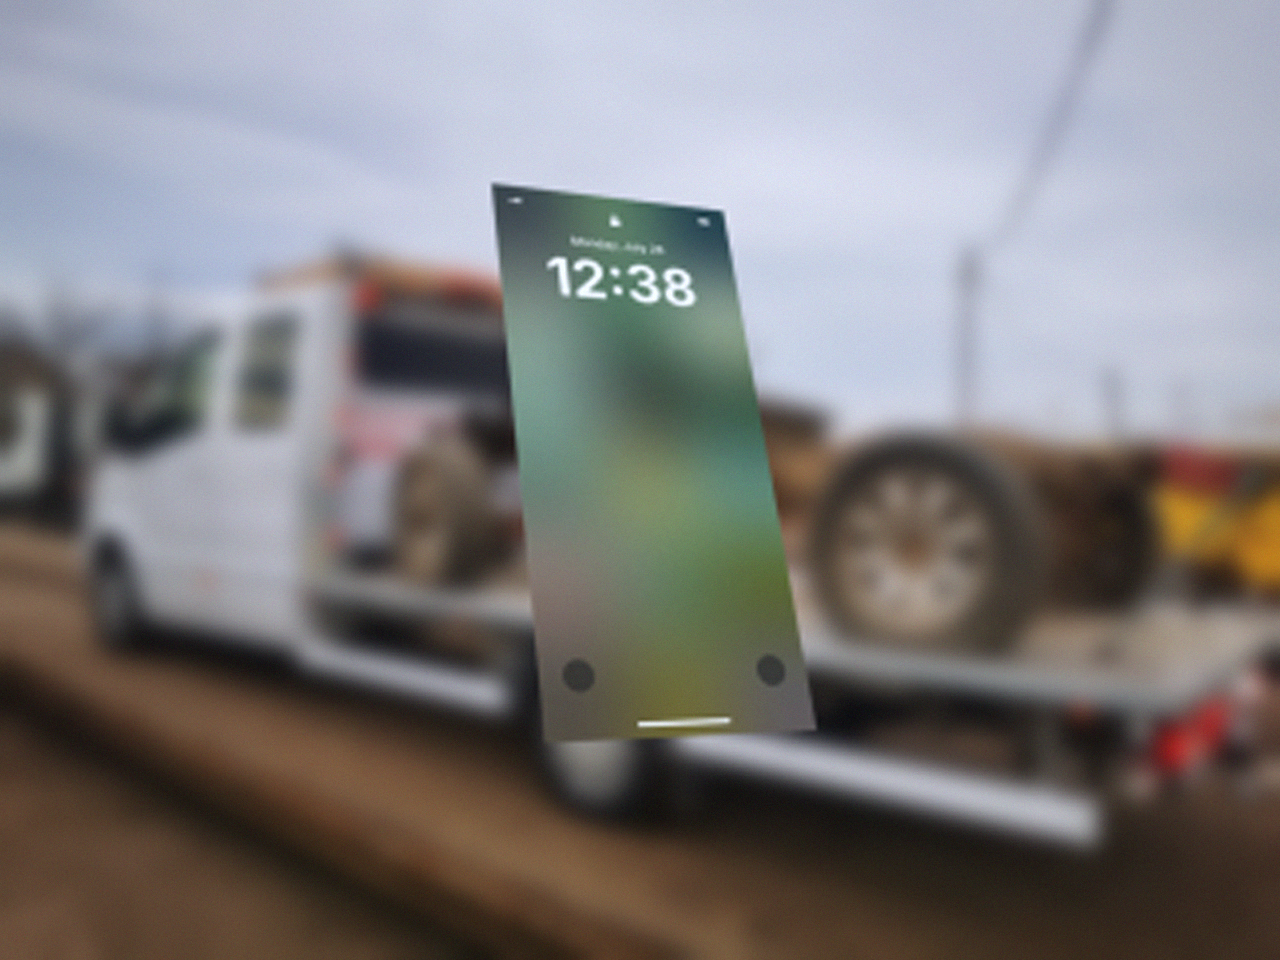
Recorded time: **12:38**
